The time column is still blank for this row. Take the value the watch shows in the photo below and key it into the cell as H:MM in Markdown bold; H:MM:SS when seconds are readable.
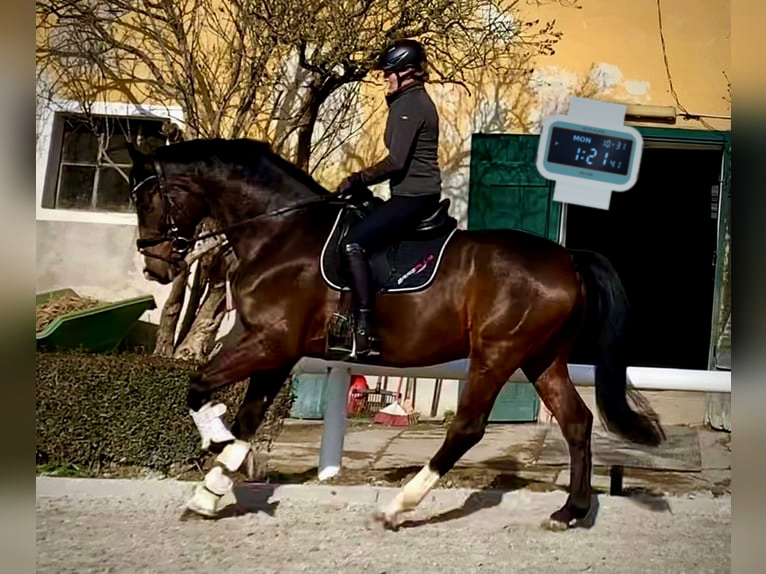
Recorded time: **1:21**
